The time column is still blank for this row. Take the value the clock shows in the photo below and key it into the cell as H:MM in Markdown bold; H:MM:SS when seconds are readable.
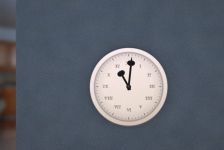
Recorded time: **11:01**
